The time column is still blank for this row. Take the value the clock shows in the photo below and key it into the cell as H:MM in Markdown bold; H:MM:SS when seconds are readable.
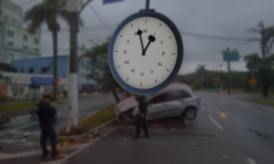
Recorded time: **12:57**
